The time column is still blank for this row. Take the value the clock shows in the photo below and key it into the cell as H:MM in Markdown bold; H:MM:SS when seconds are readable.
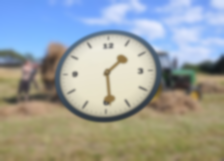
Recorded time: **1:29**
